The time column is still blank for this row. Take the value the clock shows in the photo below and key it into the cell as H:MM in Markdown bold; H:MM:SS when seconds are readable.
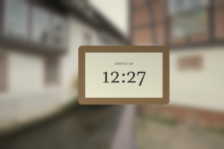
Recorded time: **12:27**
